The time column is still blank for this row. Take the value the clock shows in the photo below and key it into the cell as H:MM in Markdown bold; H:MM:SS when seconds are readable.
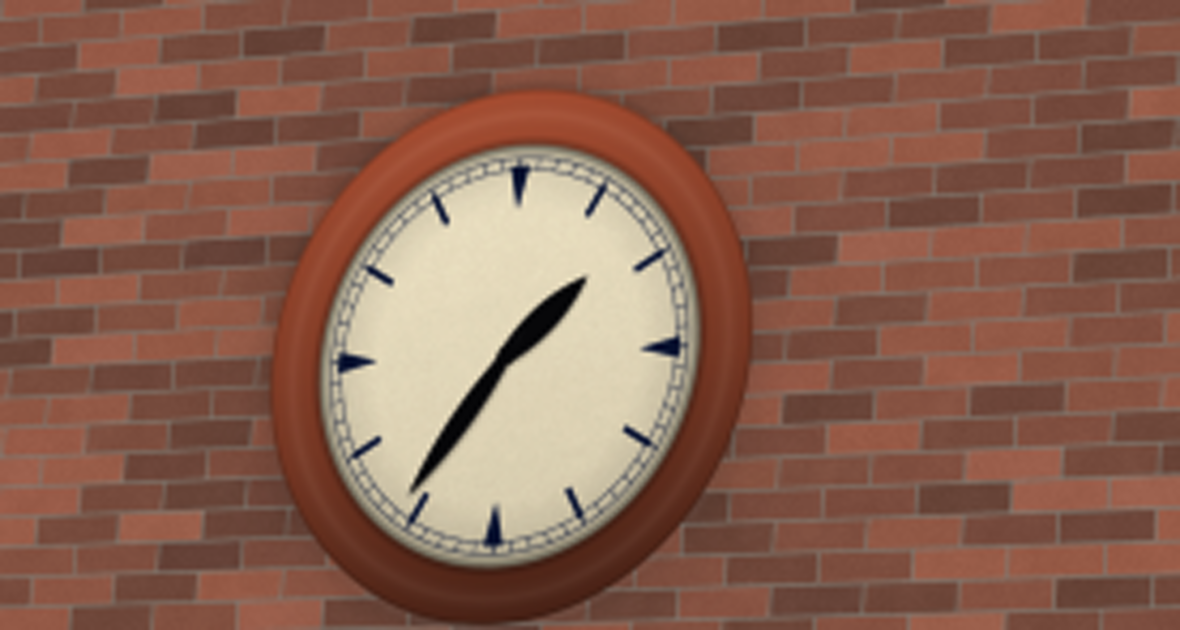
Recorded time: **1:36**
